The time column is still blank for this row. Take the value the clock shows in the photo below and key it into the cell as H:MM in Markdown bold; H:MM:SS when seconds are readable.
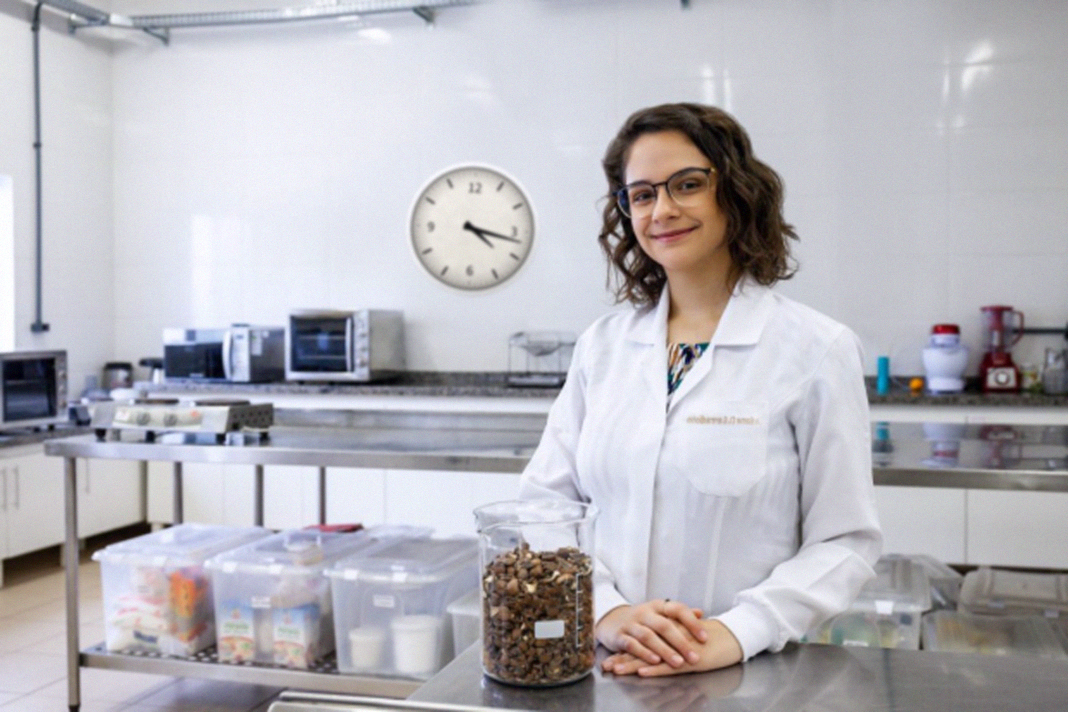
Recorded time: **4:17**
